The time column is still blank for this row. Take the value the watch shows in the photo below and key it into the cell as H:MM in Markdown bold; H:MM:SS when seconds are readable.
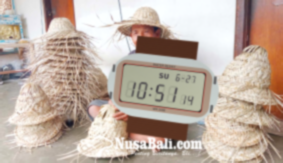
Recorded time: **10:51:14**
